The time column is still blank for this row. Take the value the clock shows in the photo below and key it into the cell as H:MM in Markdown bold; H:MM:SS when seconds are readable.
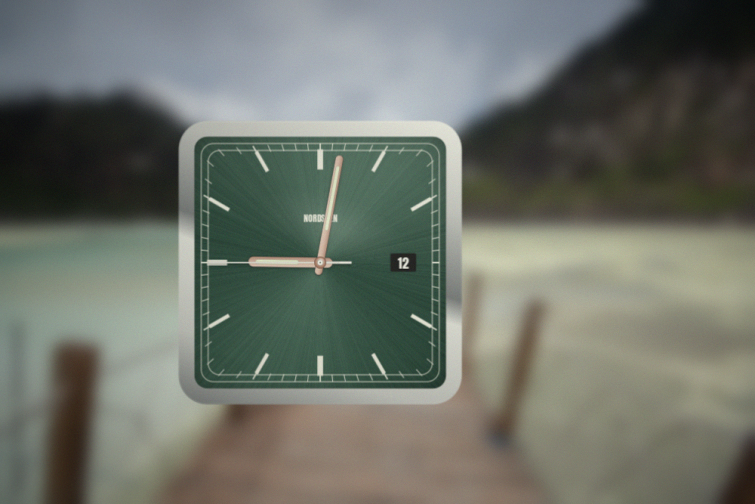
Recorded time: **9:01:45**
